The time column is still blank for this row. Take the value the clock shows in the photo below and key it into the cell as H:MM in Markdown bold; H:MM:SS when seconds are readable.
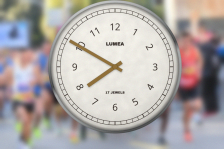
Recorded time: **7:50**
